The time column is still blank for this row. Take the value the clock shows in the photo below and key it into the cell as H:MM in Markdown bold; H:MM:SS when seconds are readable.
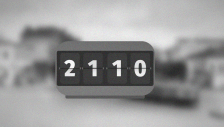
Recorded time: **21:10**
